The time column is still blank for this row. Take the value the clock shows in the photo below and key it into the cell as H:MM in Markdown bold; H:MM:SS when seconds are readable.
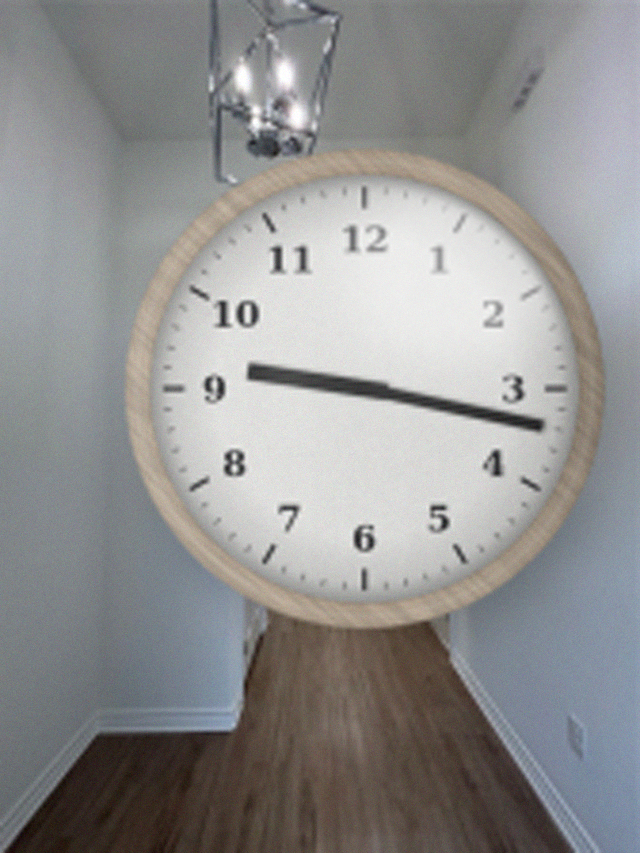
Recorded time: **9:17**
